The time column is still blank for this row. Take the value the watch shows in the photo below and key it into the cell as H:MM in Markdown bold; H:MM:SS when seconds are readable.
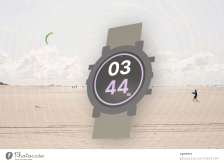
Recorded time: **3:44**
